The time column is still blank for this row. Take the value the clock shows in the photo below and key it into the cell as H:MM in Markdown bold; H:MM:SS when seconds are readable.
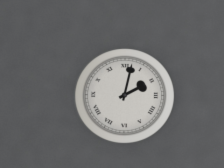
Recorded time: **2:02**
